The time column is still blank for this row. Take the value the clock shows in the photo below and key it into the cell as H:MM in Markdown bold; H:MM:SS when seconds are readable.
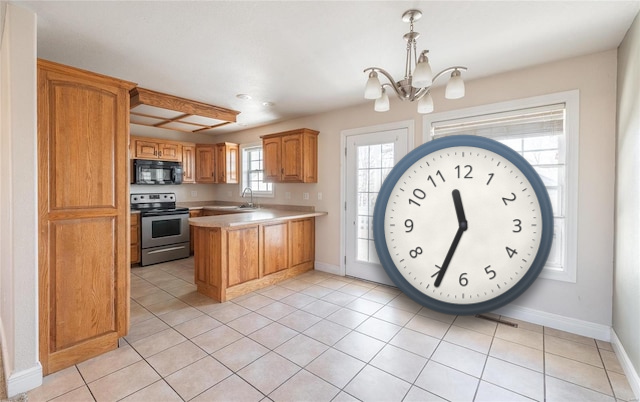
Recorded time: **11:34**
